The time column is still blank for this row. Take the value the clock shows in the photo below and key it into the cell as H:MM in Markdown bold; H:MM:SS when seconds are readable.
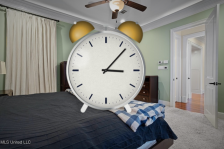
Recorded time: **3:07**
